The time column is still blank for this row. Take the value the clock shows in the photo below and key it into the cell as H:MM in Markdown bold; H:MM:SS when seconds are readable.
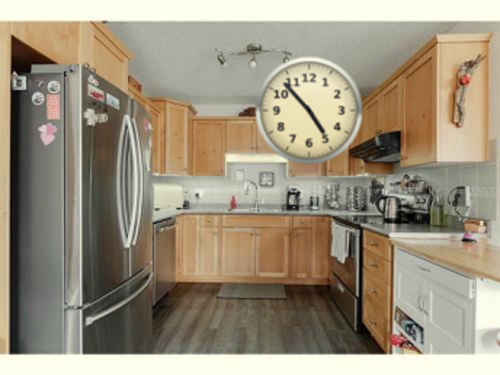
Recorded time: **4:53**
